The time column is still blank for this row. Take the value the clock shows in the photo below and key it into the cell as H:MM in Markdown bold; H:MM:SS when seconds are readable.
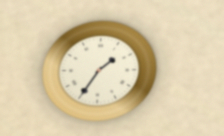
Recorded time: **1:35**
